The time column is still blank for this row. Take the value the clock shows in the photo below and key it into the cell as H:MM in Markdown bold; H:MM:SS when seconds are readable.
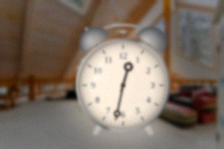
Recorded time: **12:32**
